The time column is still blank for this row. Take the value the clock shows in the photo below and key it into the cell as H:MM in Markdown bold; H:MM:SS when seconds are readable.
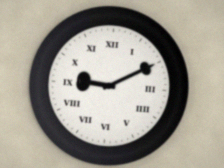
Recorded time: **9:10**
